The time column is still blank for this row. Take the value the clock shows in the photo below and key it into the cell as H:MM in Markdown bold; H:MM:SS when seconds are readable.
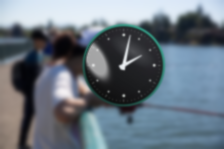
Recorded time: **2:02**
